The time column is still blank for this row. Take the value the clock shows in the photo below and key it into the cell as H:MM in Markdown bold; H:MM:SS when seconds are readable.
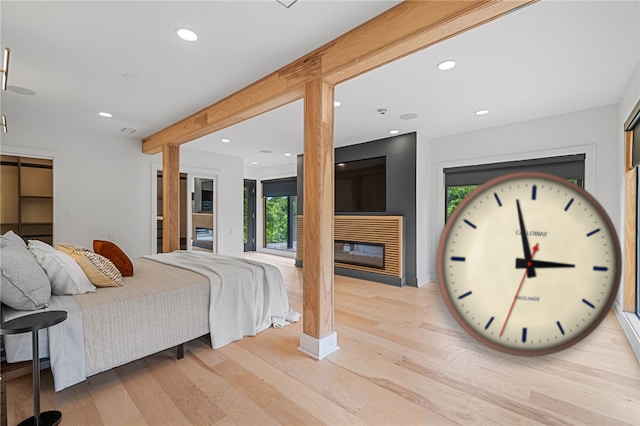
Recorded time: **2:57:33**
